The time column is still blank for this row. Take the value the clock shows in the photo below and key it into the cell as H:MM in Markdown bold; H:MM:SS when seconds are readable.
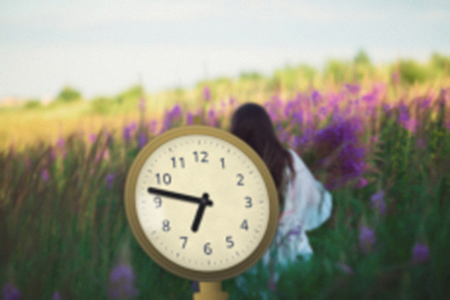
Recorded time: **6:47**
